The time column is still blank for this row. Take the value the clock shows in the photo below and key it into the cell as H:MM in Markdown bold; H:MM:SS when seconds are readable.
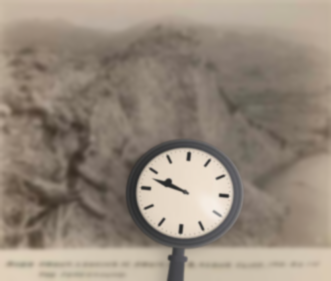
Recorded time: **9:48**
